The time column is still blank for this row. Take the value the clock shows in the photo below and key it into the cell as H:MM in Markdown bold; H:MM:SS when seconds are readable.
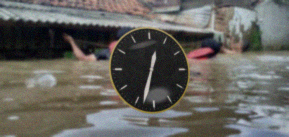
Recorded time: **12:33**
